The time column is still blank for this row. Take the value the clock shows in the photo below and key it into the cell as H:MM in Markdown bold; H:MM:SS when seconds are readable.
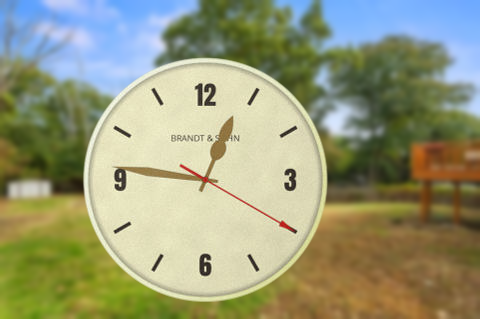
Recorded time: **12:46:20**
